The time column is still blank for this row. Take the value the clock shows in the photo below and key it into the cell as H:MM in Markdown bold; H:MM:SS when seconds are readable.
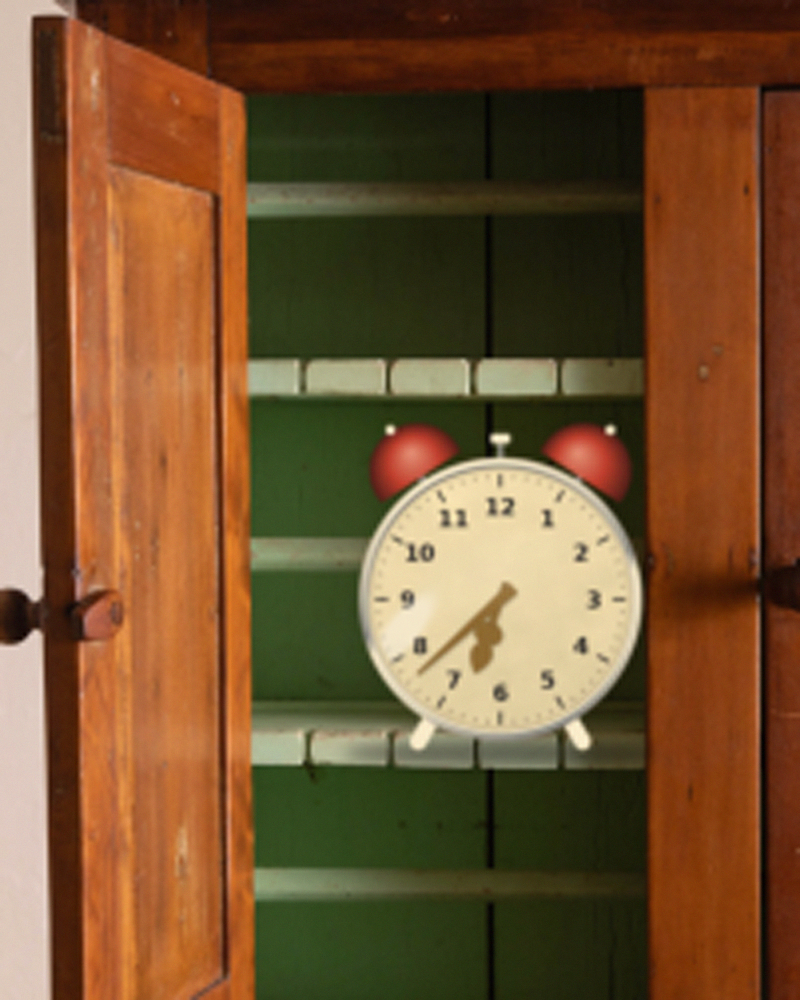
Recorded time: **6:38**
